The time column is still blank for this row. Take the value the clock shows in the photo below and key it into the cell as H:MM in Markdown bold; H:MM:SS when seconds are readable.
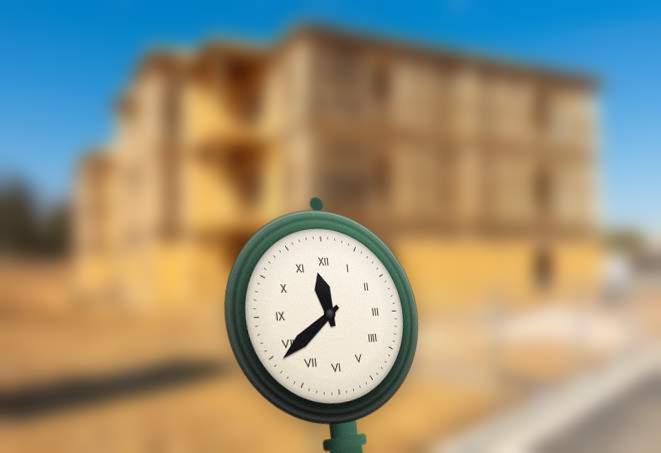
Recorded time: **11:39**
